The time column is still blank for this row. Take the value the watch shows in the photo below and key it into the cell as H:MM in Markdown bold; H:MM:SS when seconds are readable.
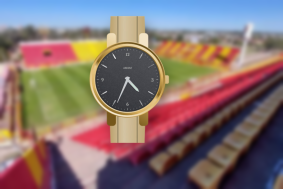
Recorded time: **4:34**
